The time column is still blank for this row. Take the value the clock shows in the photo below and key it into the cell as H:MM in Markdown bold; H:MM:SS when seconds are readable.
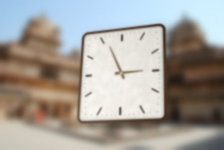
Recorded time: **2:56**
